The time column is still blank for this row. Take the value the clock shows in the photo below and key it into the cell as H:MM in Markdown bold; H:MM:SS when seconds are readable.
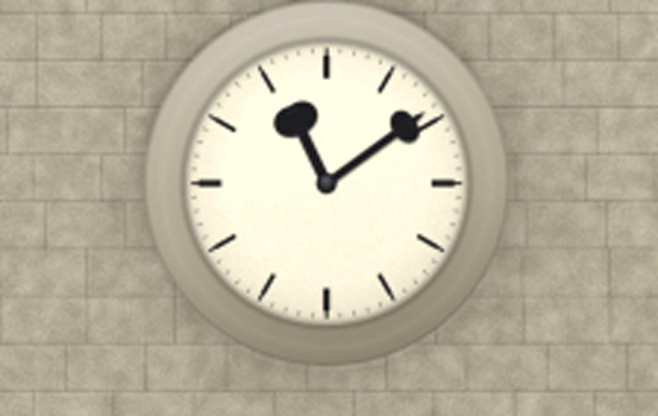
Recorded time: **11:09**
